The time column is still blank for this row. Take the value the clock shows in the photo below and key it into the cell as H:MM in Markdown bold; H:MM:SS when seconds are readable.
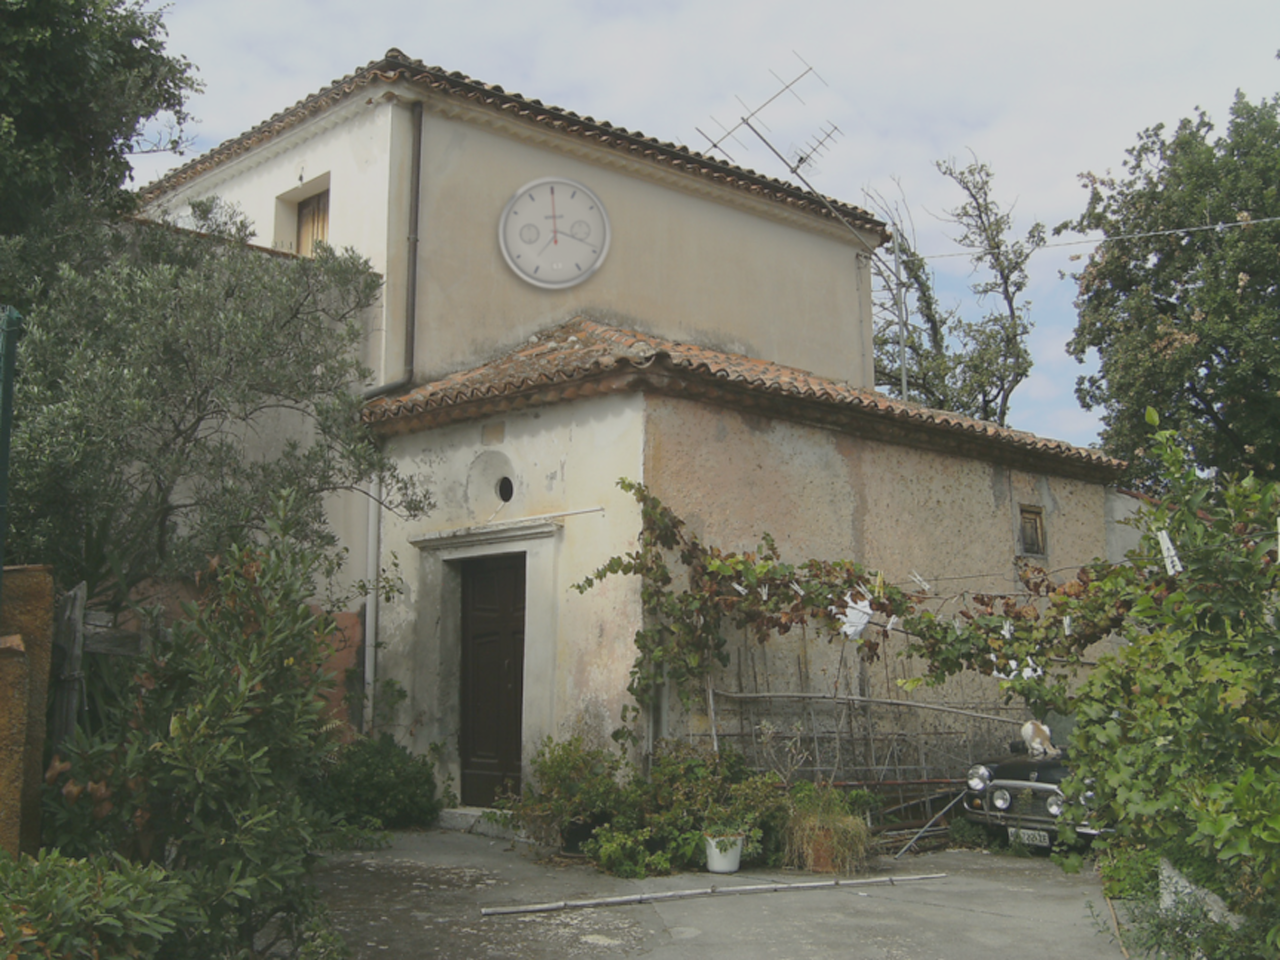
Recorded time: **7:19**
